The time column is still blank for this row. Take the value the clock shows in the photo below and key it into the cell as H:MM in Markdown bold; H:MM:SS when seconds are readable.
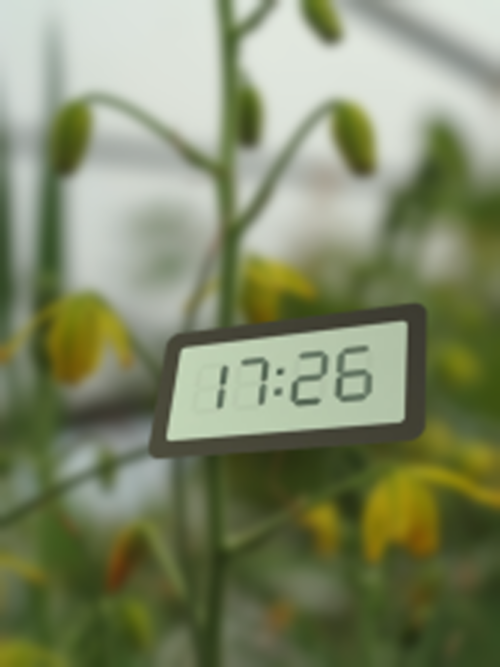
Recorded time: **17:26**
